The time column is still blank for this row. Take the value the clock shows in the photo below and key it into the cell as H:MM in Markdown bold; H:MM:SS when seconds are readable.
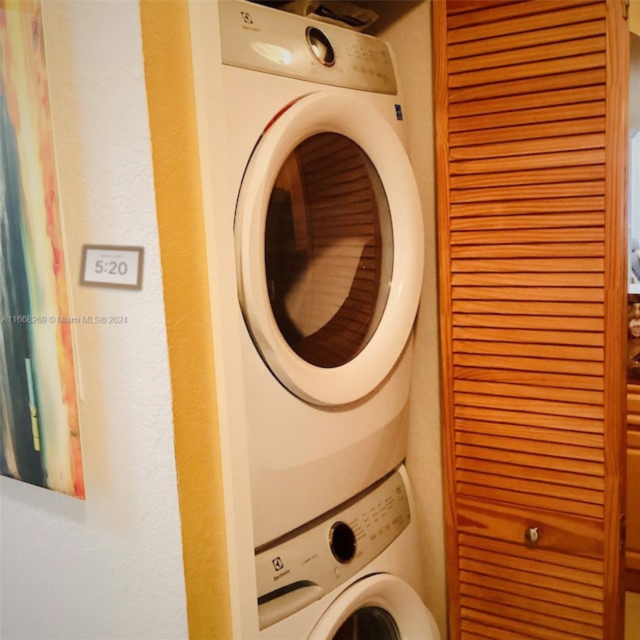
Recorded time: **5:20**
